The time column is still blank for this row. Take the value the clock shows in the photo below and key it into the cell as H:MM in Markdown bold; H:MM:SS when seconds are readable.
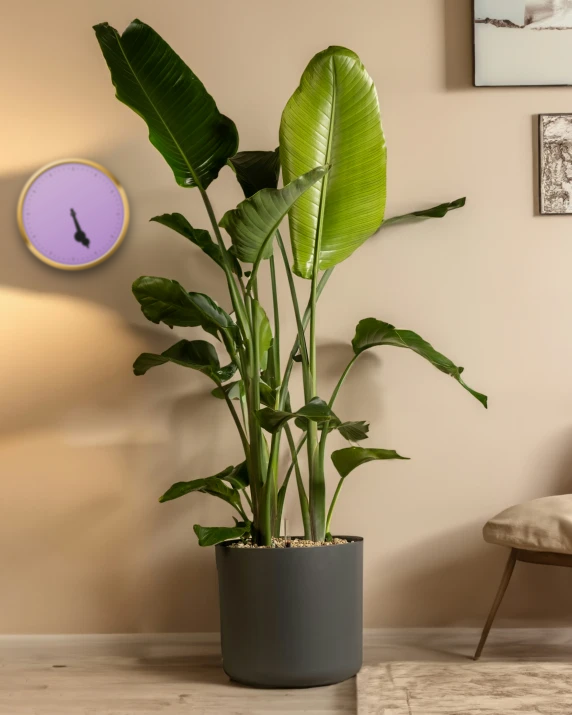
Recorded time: **5:26**
